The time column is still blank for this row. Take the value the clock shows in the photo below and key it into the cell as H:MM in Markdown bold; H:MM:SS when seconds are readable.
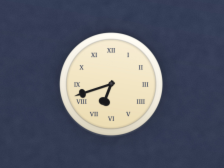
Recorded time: **6:42**
